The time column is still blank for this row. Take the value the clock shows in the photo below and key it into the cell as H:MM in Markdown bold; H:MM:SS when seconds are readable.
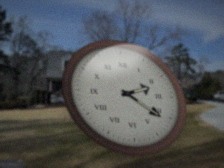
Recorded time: **2:21**
